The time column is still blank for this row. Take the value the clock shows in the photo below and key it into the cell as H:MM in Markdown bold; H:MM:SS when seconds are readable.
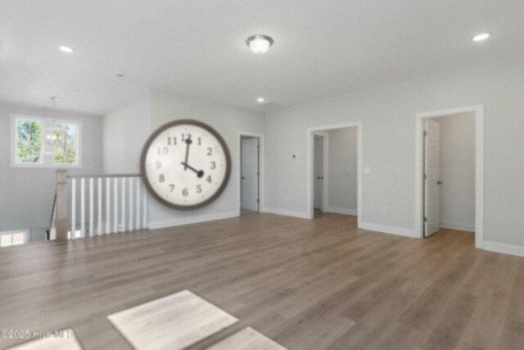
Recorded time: **4:01**
